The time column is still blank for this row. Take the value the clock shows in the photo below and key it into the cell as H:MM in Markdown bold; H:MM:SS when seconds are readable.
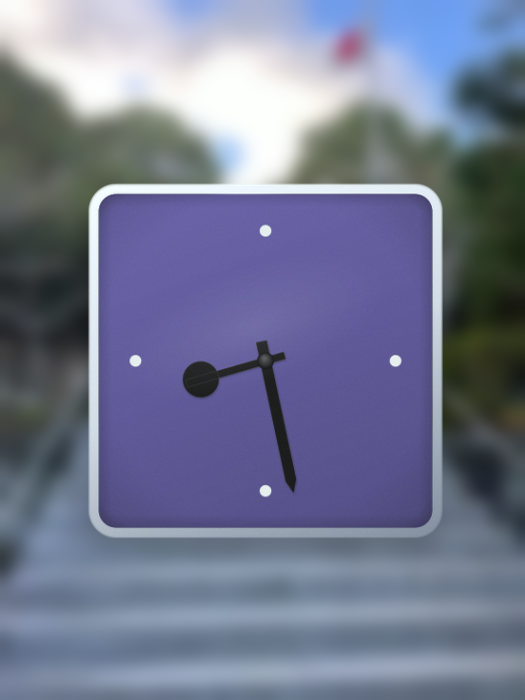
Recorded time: **8:28**
